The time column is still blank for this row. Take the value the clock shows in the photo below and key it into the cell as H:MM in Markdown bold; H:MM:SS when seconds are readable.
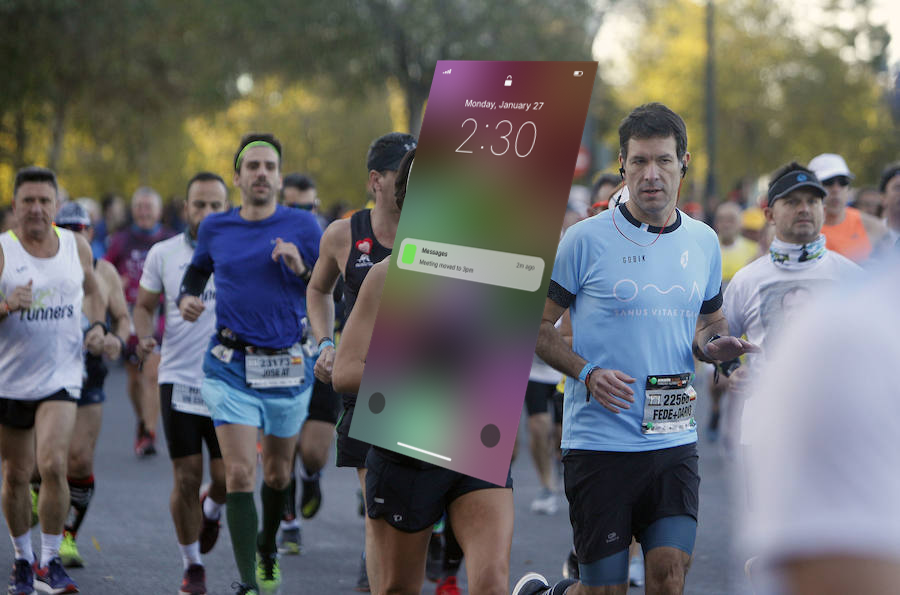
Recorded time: **2:30**
